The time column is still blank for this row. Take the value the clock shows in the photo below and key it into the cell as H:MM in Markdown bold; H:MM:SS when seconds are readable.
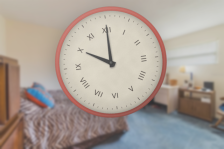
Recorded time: **10:00**
